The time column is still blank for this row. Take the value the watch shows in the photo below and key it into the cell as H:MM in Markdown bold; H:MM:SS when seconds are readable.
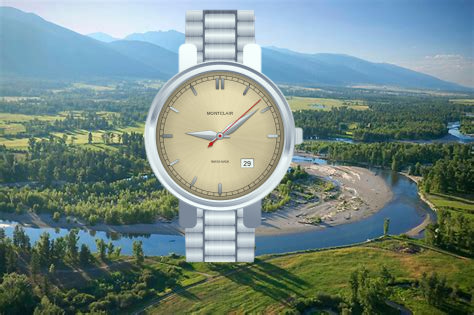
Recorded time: **9:09:08**
